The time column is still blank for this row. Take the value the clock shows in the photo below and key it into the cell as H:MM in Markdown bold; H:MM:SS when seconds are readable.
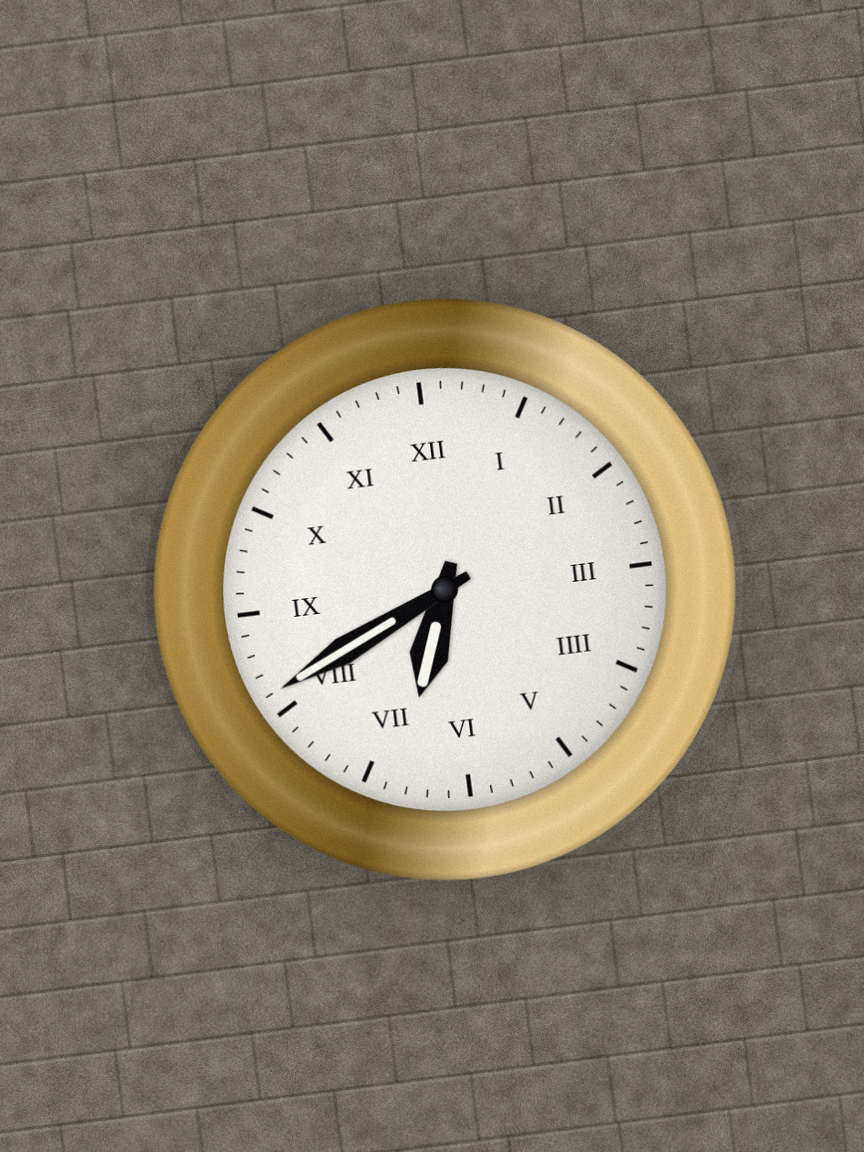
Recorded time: **6:41**
